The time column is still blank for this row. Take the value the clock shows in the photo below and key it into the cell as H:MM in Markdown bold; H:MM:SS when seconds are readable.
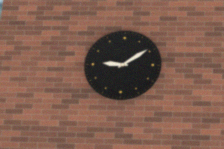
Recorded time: **9:09**
